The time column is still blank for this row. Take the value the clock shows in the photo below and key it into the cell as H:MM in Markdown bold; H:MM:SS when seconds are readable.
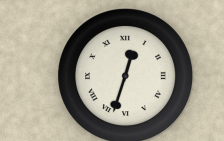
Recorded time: **12:33**
